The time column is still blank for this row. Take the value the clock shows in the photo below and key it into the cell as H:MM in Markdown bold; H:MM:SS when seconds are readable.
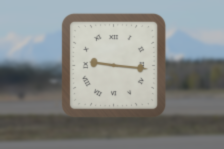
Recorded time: **9:16**
